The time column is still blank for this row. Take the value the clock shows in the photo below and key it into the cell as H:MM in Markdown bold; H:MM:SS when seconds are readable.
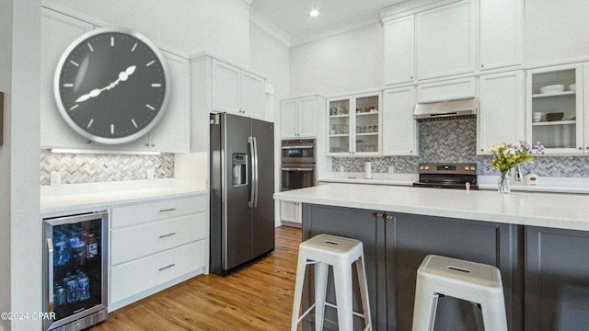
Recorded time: **1:41**
